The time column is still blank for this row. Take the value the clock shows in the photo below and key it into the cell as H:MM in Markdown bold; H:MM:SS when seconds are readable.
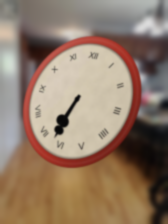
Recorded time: **6:32**
